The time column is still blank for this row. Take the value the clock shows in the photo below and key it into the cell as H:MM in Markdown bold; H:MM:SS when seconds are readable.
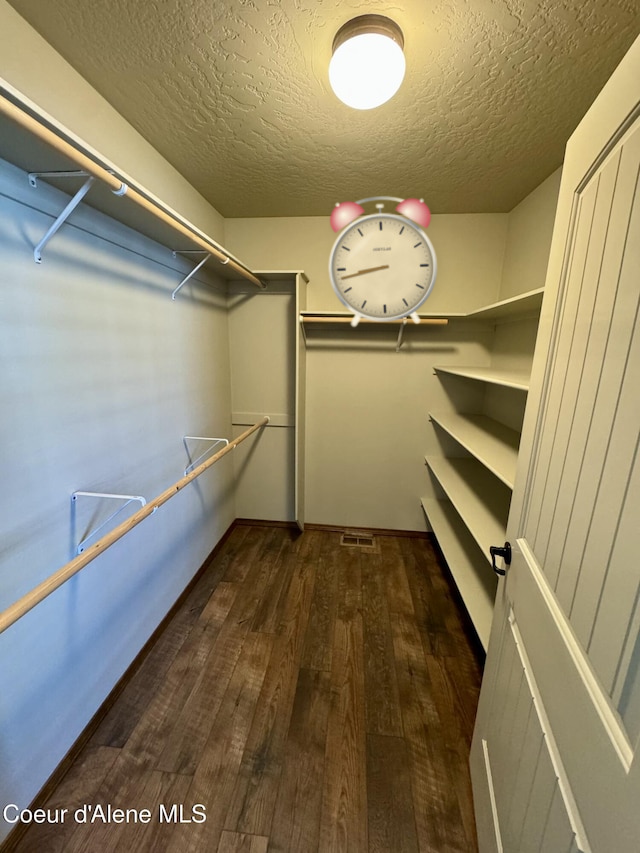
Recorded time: **8:43**
